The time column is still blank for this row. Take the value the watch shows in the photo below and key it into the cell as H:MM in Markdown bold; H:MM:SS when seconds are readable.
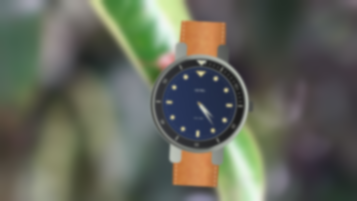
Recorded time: **4:24**
